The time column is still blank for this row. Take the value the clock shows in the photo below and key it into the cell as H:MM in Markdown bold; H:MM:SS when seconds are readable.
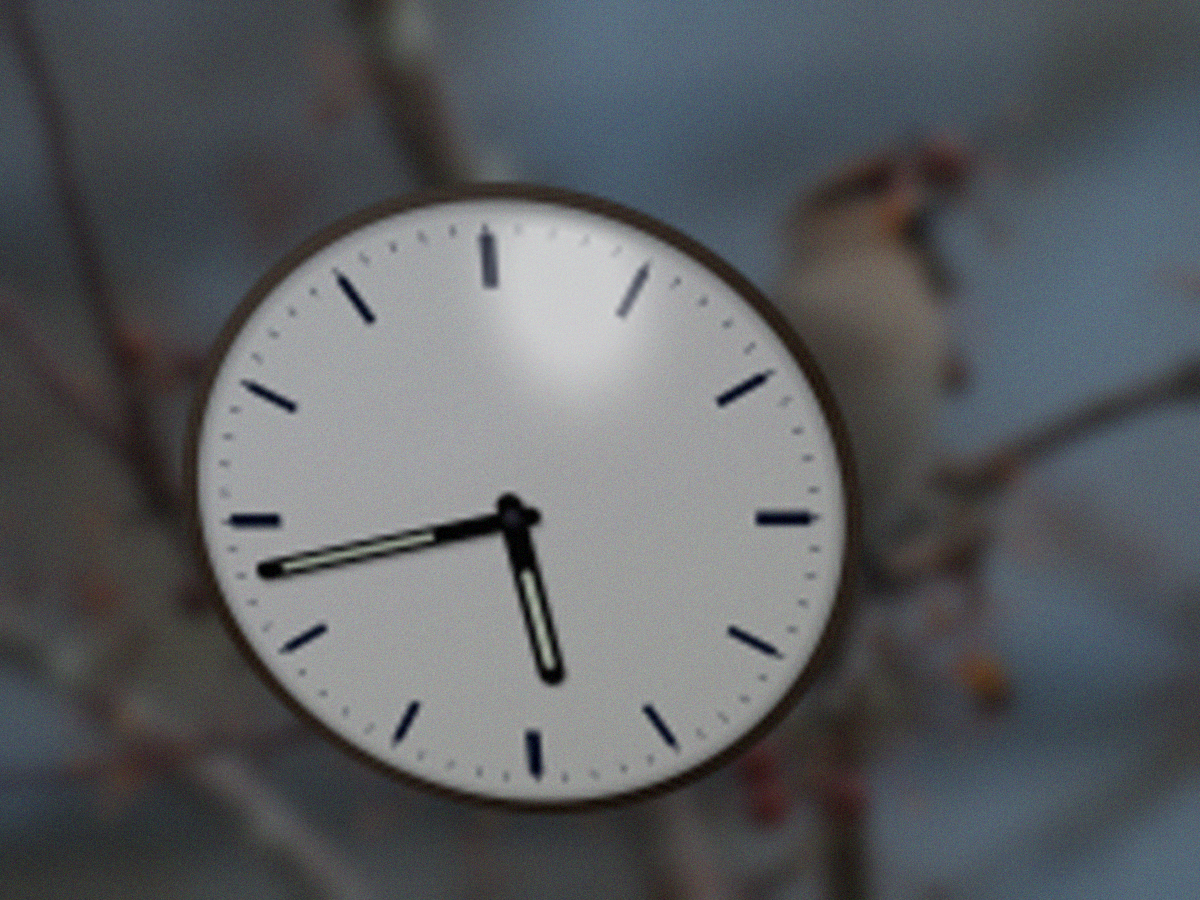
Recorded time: **5:43**
